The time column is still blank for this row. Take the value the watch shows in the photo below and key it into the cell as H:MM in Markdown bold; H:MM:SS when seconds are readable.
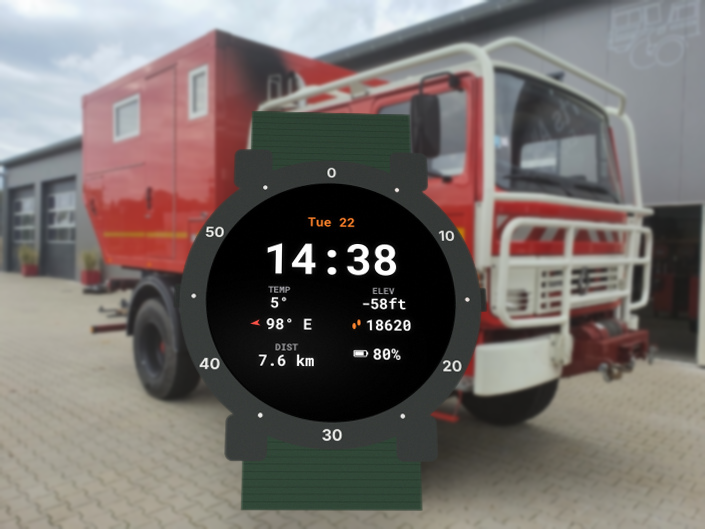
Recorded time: **14:38**
